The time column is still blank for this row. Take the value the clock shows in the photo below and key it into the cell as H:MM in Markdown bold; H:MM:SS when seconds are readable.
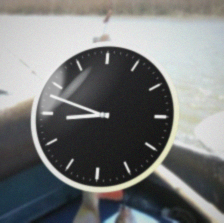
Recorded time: **8:48**
